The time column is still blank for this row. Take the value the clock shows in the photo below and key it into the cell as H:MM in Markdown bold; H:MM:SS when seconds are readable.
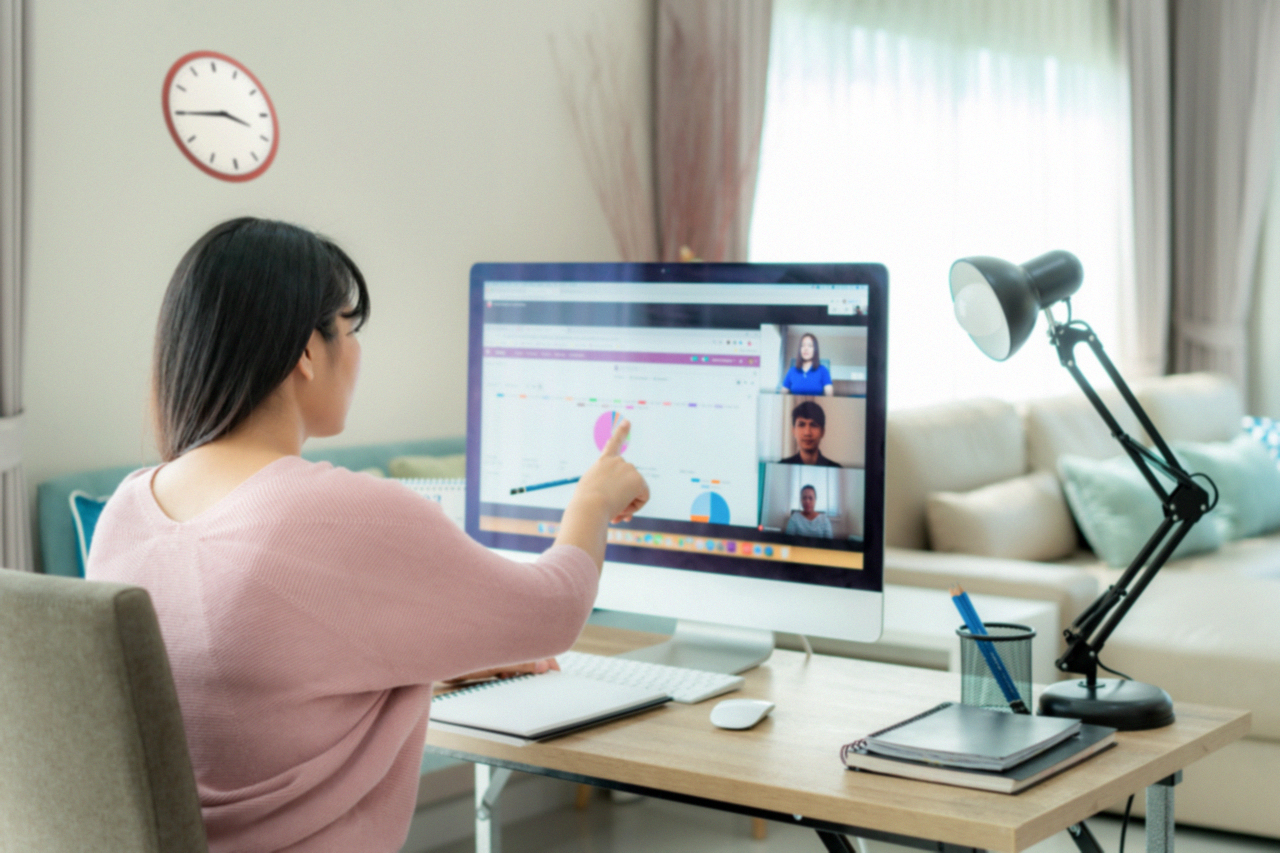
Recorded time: **3:45**
